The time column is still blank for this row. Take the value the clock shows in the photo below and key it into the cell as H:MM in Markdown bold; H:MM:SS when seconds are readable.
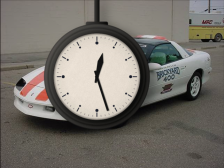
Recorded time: **12:27**
